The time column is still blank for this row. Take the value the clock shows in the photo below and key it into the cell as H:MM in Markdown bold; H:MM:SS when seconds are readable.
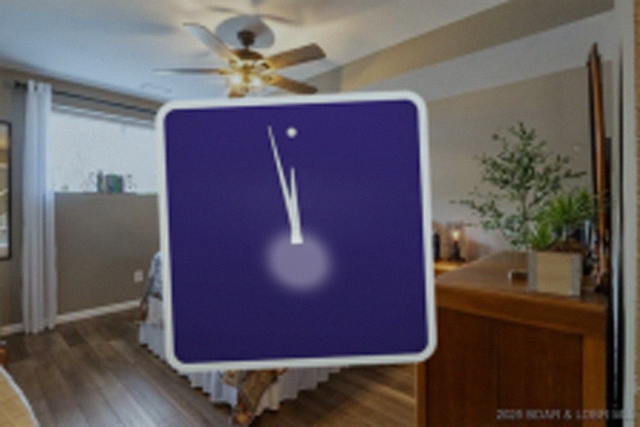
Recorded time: **11:58**
